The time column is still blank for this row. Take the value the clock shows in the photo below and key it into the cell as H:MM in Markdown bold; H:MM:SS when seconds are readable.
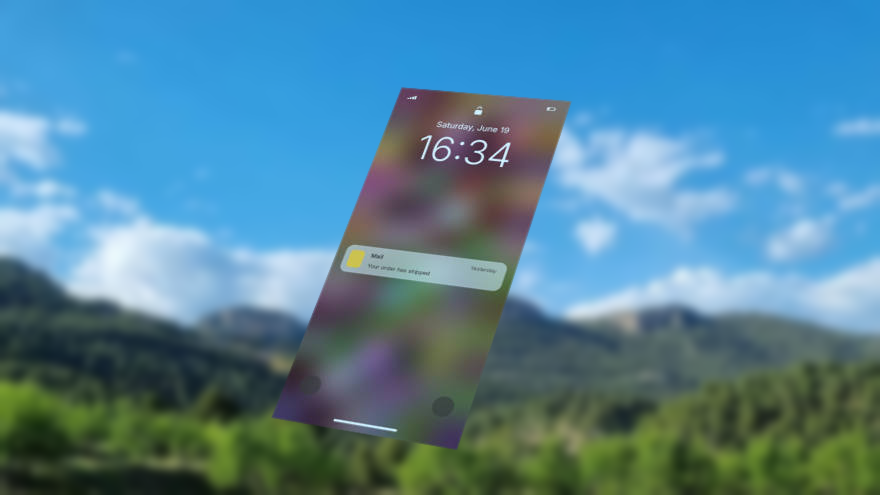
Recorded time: **16:34**
